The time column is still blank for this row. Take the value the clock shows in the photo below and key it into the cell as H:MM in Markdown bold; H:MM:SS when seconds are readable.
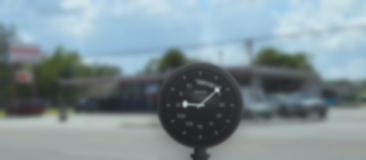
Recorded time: **9:08**
